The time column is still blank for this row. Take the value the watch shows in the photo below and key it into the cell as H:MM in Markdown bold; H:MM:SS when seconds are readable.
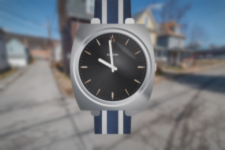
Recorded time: **9:59**
